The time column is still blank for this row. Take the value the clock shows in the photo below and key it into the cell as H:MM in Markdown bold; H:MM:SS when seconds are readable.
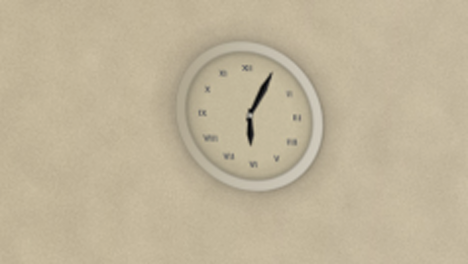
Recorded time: **6:05**
